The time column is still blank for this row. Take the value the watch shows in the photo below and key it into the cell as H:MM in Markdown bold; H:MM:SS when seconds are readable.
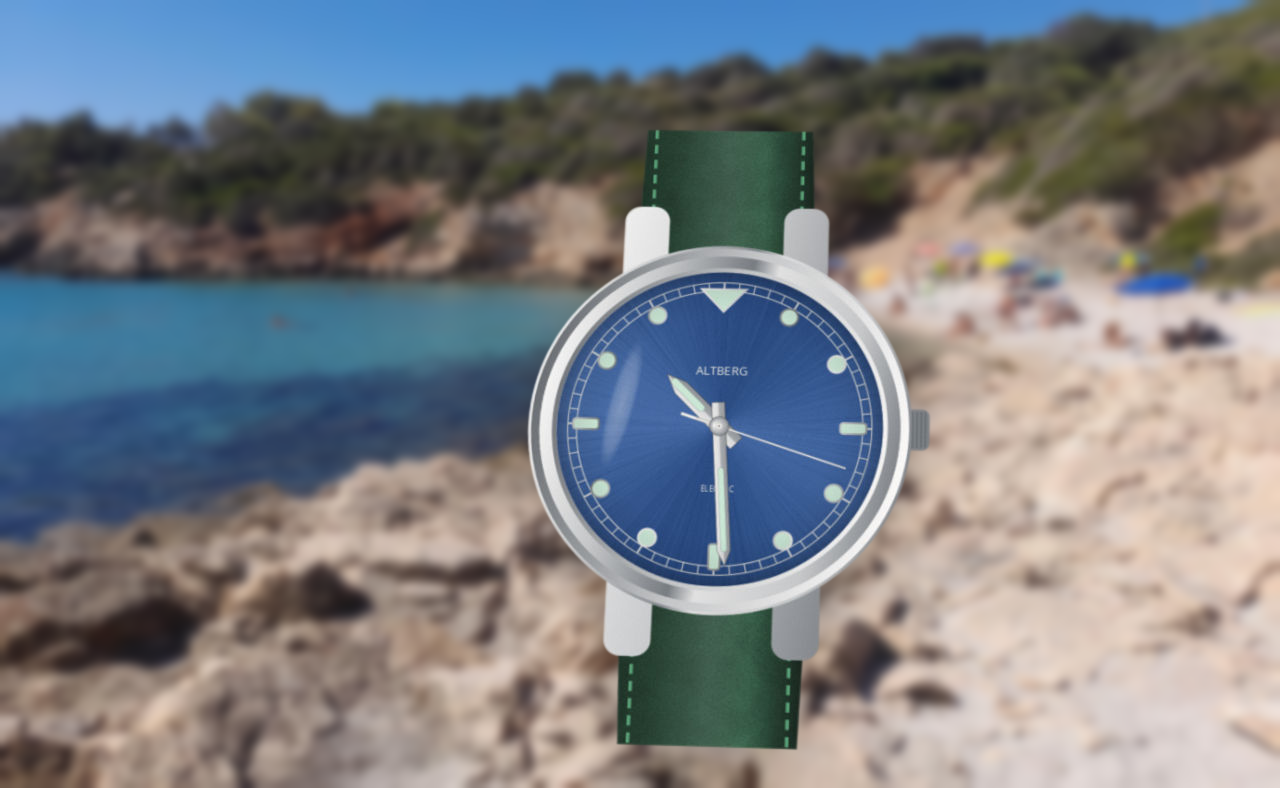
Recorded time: **10:29:18**
